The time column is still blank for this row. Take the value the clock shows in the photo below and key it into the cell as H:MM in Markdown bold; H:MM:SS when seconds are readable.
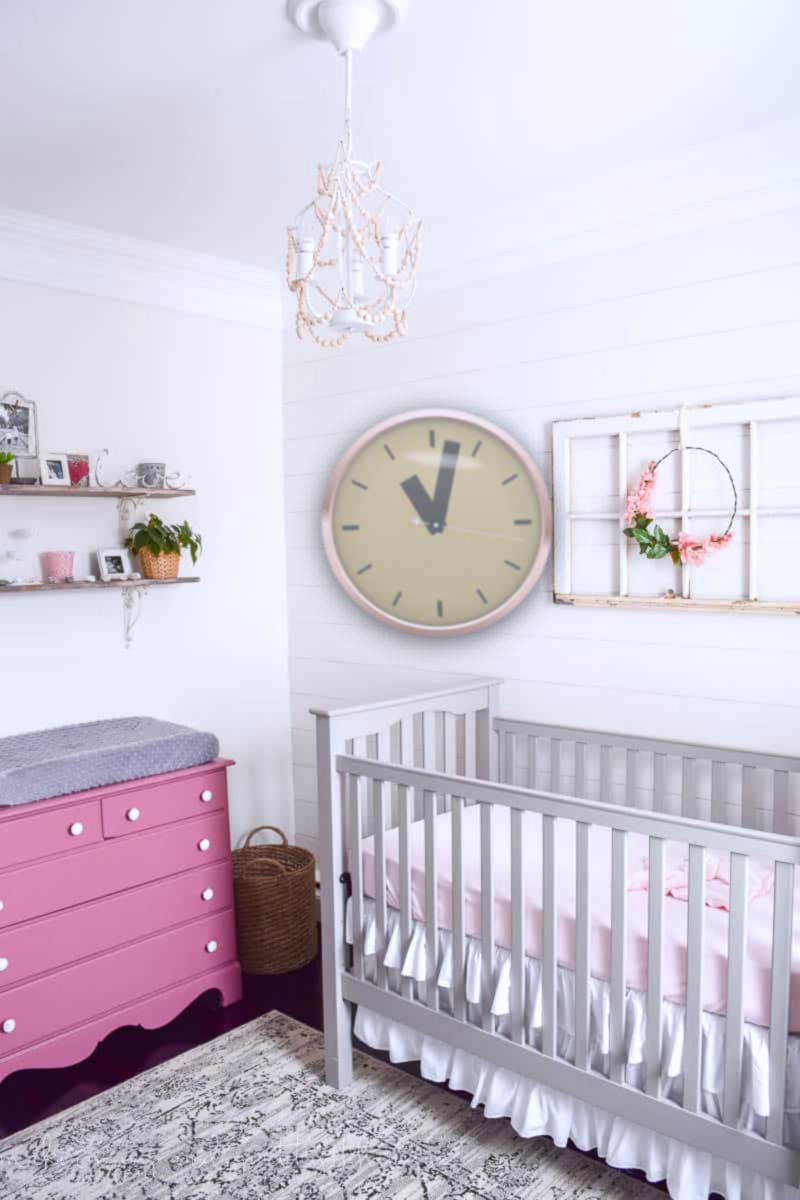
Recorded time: **11:02:17**
